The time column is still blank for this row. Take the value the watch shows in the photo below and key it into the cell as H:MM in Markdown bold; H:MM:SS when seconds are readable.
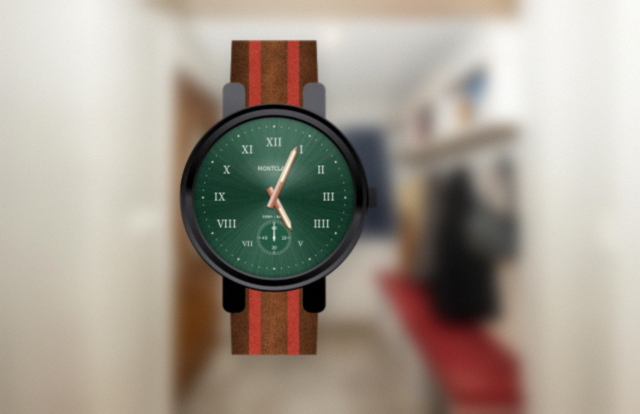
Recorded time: **5:04**
